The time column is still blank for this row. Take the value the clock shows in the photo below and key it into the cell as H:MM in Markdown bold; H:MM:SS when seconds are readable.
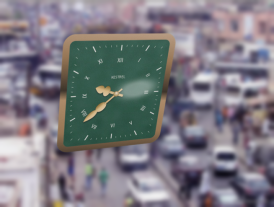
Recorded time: **9:38**
